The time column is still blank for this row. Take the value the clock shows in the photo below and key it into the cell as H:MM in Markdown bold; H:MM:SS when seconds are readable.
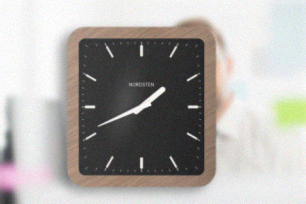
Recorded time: **1:41**
